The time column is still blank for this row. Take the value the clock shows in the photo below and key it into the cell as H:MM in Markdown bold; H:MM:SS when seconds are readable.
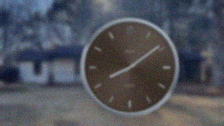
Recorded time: **8:09**
